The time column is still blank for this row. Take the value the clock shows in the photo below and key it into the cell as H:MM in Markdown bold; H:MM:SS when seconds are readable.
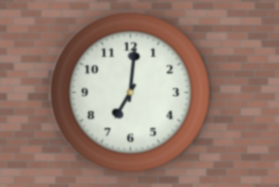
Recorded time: **7:01**
